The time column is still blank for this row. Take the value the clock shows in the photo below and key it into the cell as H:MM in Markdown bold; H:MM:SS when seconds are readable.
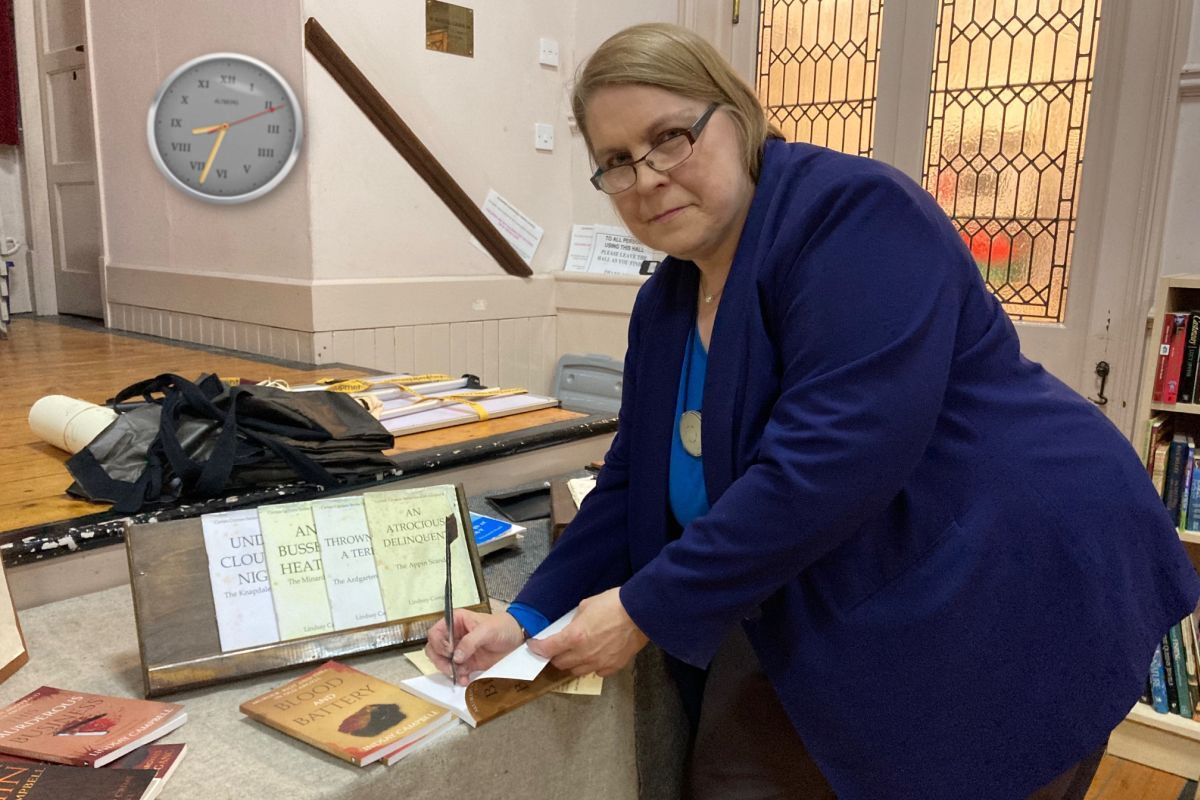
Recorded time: **8:33:11**
